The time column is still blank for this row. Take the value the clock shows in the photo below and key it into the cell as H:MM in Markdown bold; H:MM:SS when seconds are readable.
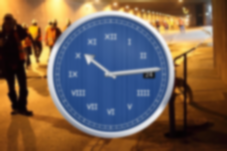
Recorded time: **10:14**
